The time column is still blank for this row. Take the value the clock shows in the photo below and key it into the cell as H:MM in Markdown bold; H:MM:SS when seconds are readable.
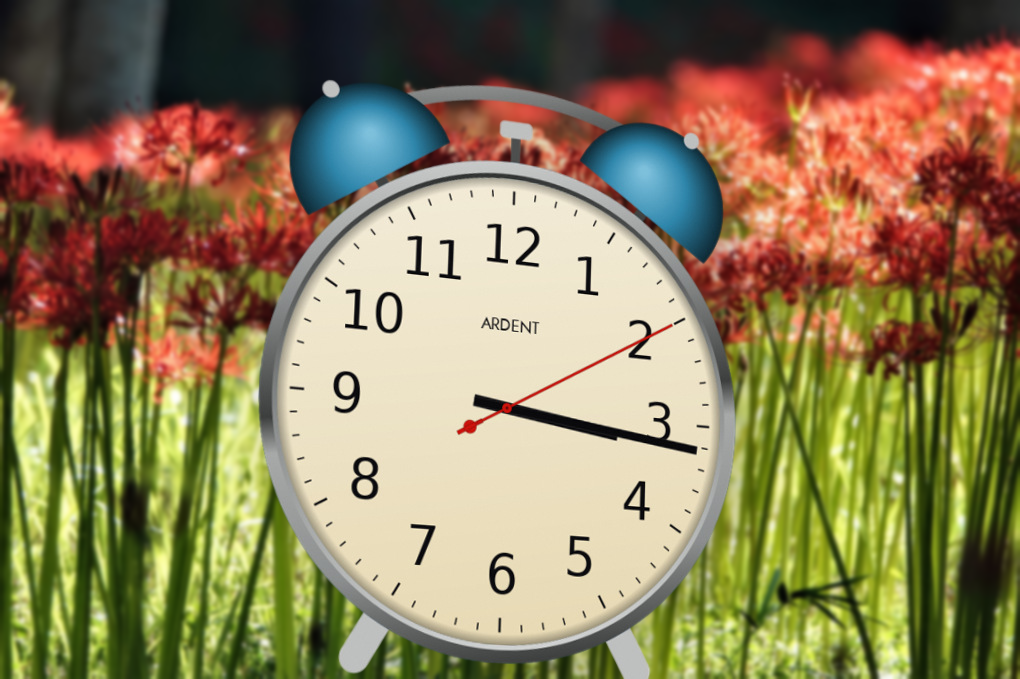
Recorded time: **3:16:10**
